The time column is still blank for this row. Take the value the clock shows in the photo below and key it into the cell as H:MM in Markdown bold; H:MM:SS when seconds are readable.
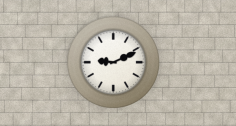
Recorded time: **9:11**
